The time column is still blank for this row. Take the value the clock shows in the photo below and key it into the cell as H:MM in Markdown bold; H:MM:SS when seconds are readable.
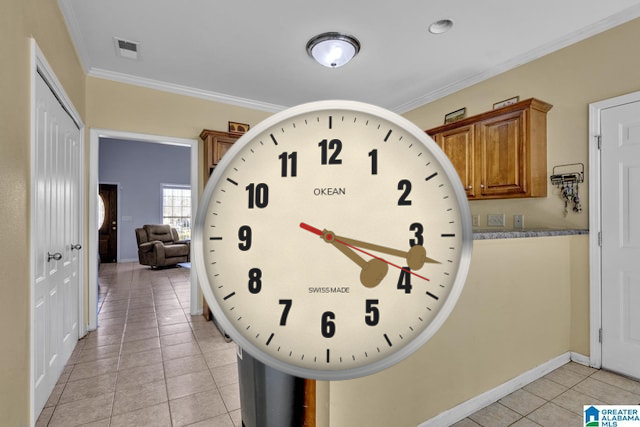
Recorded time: **4:17:19**
